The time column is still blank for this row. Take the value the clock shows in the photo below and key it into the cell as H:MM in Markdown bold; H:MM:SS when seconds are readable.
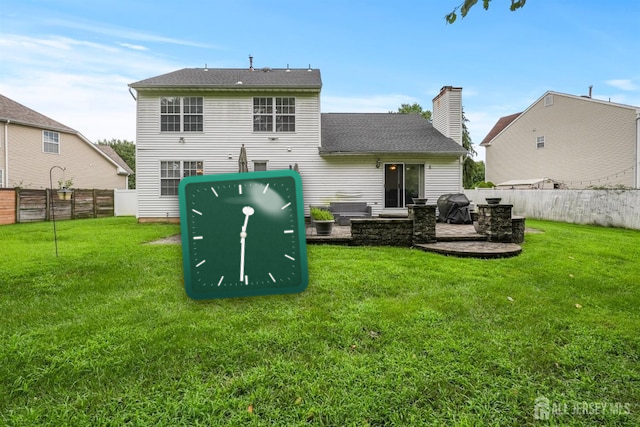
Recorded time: **12:31**
